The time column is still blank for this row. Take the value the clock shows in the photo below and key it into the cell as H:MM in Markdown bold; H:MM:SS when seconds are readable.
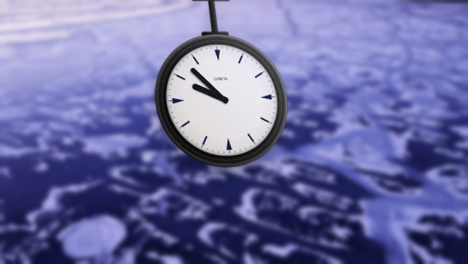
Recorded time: **9:53**
